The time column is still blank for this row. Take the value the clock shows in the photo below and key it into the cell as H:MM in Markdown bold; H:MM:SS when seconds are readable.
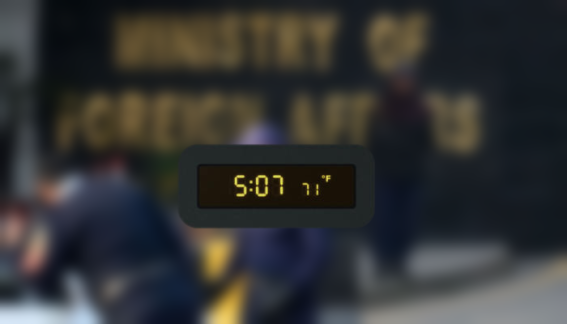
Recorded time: **5:07**
